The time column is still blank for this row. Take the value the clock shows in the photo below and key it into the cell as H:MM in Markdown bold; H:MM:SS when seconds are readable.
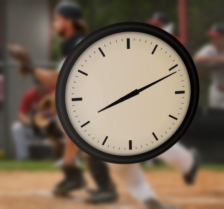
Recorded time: **8:11**
